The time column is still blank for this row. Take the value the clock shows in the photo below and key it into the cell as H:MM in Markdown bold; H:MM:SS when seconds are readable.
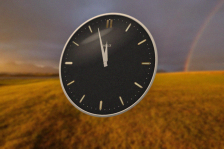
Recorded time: **11:57**
